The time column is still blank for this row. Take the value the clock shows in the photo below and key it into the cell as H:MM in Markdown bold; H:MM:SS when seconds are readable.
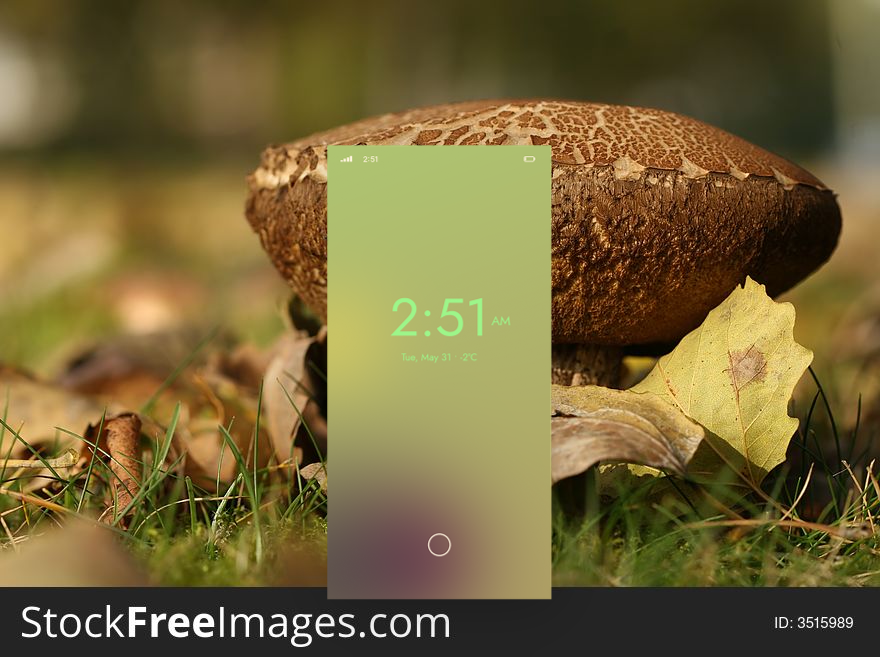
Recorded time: **2:51**
